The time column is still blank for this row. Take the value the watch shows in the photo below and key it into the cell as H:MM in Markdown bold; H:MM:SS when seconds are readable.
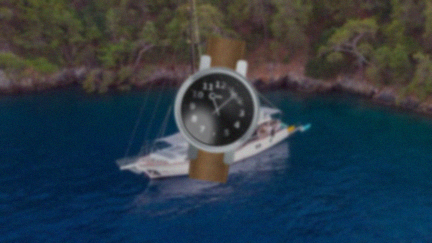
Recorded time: **11:07**
